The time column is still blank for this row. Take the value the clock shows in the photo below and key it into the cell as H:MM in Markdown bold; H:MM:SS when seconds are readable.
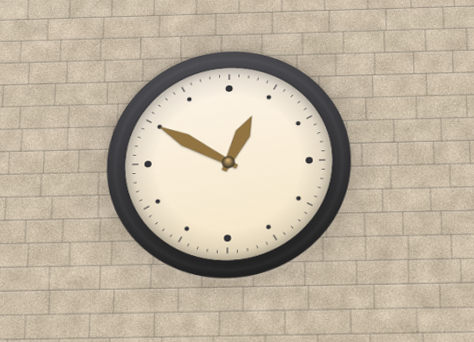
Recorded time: **12:50**
